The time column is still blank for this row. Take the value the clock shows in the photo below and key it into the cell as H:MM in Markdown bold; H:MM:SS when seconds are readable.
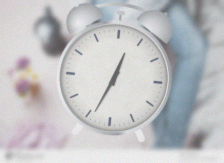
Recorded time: **12:34**
